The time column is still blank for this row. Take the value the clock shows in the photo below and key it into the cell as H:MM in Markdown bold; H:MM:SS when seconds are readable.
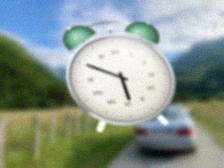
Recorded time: **5:50**
